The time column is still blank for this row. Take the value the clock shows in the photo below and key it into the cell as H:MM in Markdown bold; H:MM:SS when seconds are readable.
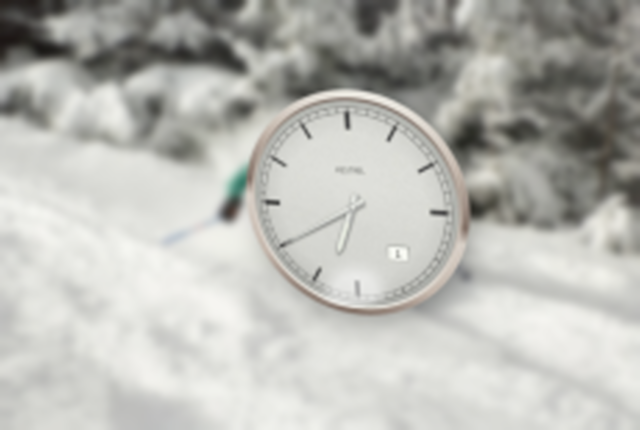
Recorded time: **6:40**
